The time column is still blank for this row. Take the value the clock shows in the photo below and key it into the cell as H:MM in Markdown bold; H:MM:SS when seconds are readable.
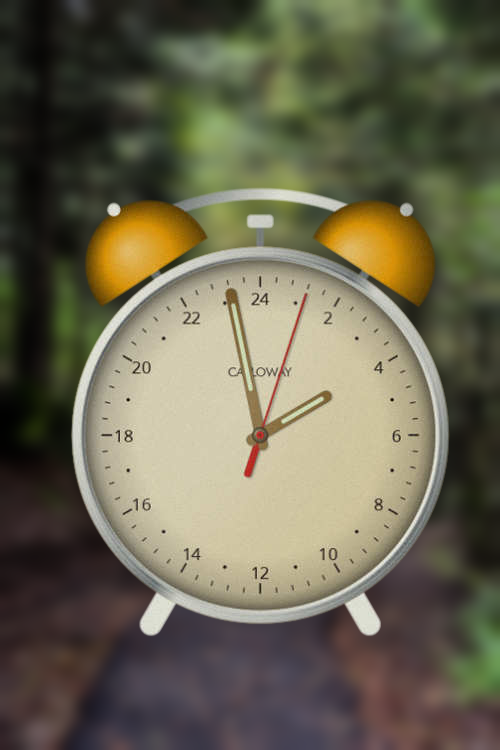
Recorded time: **3:58:03**
